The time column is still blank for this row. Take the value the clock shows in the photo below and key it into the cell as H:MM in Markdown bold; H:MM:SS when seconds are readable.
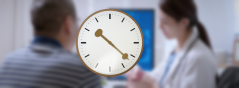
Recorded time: **10:22**
